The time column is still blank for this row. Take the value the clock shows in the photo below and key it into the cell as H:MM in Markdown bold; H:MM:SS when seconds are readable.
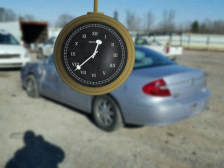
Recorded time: **12:38**
